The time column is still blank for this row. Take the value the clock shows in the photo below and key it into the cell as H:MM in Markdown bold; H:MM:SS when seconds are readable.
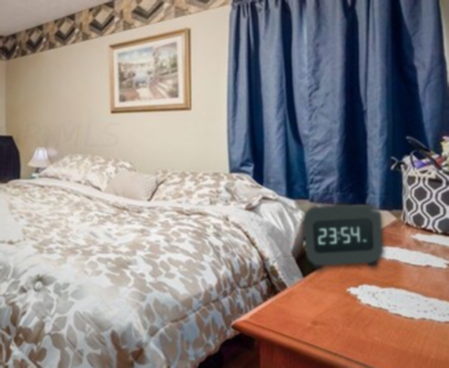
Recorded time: **23:54**
